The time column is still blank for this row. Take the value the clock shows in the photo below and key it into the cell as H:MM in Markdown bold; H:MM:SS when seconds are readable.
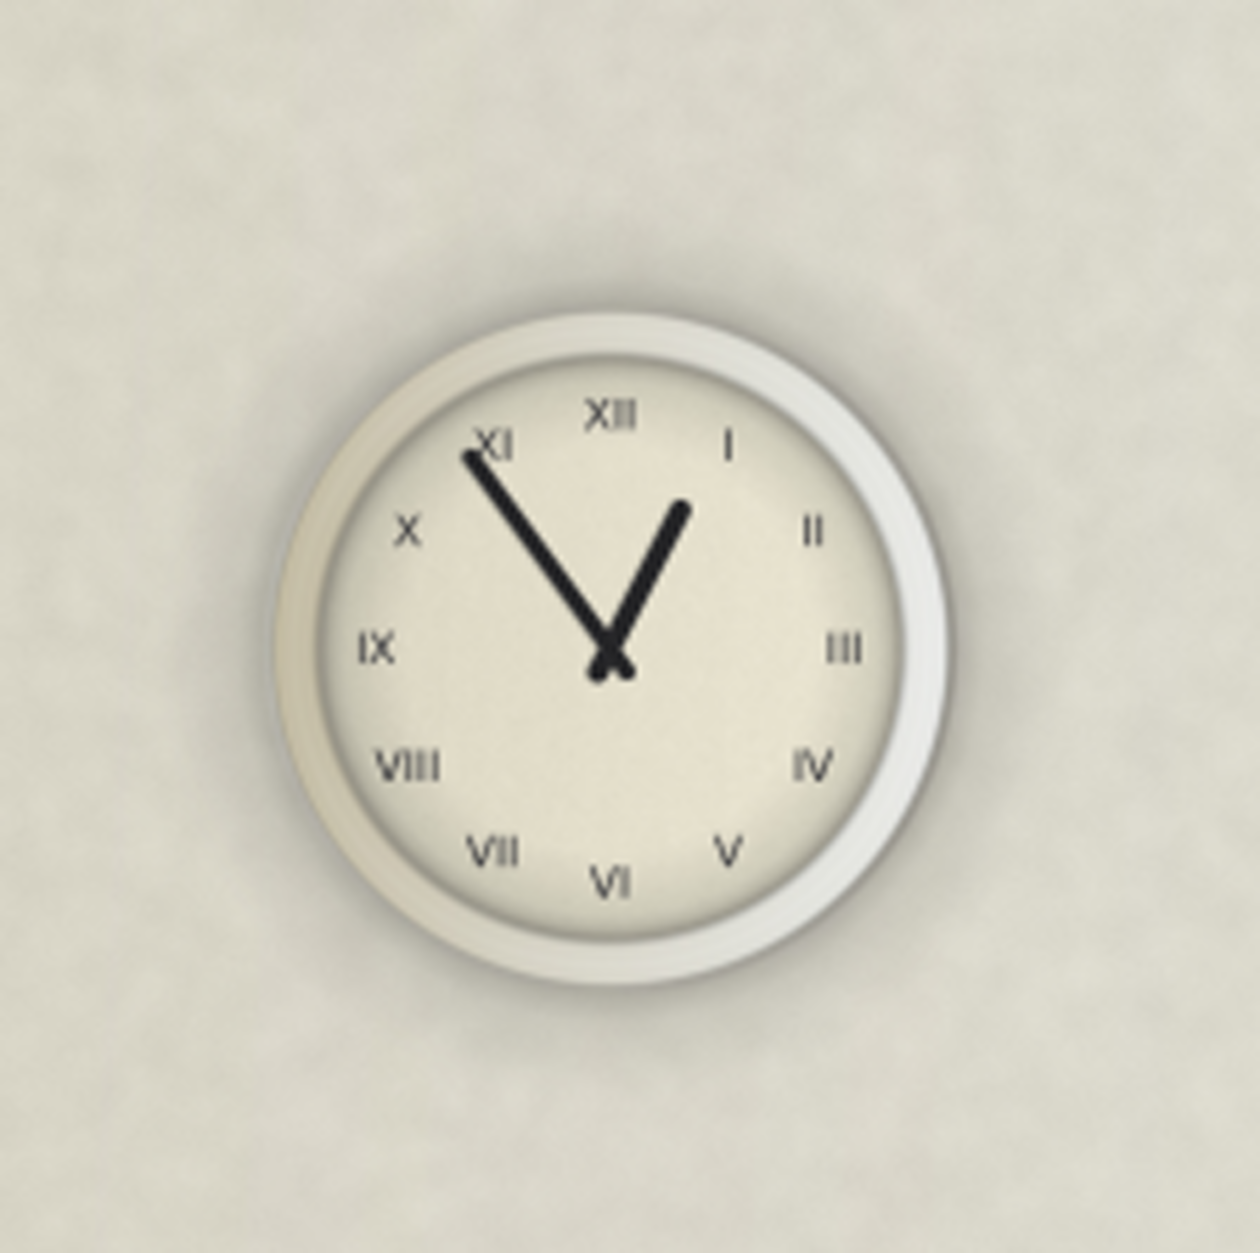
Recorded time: **12:54**
